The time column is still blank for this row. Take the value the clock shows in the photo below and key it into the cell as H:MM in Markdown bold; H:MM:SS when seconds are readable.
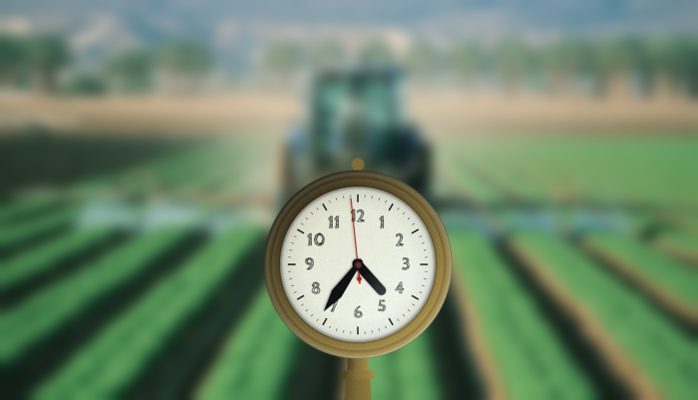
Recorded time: **4:35:59**
